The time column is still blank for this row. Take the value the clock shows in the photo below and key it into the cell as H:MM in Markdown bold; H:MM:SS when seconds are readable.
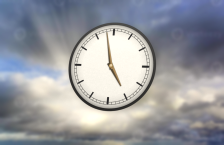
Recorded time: **4:58**
